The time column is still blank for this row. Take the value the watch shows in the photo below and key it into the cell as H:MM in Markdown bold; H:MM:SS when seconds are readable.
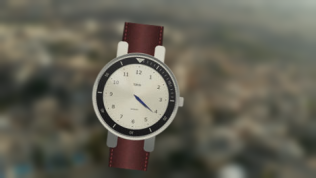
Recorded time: **4:21**
